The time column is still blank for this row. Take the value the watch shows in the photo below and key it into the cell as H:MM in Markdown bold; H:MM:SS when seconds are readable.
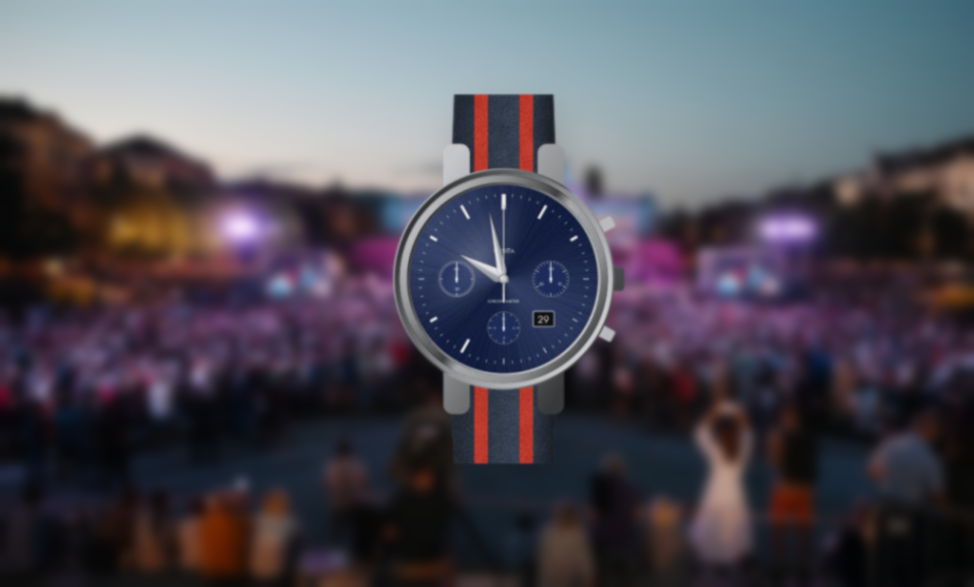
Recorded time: **9:58**
